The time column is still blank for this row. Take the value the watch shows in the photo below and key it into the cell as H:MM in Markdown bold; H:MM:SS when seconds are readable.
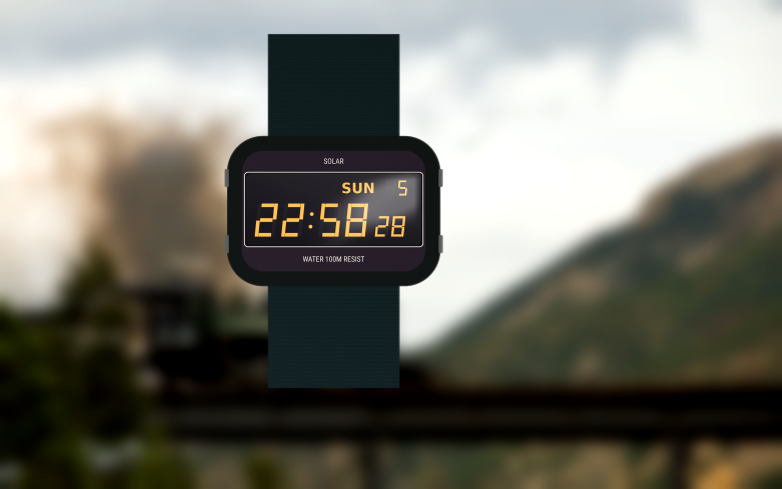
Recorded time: **22:58:28**
